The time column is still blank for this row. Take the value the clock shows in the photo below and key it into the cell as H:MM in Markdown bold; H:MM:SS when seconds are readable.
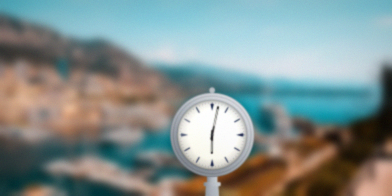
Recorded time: **6:02**
